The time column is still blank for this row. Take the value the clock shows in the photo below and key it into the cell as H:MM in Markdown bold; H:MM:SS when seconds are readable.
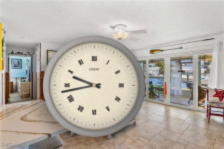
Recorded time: **9:43**
